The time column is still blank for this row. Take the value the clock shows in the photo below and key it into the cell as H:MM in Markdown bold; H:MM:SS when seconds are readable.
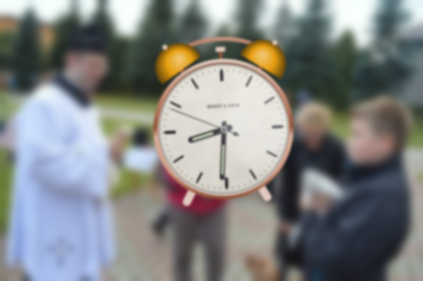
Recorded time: **8:30:49**
